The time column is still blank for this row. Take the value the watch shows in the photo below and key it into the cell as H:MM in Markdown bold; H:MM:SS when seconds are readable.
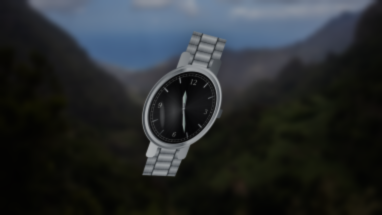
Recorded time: **11:26**
